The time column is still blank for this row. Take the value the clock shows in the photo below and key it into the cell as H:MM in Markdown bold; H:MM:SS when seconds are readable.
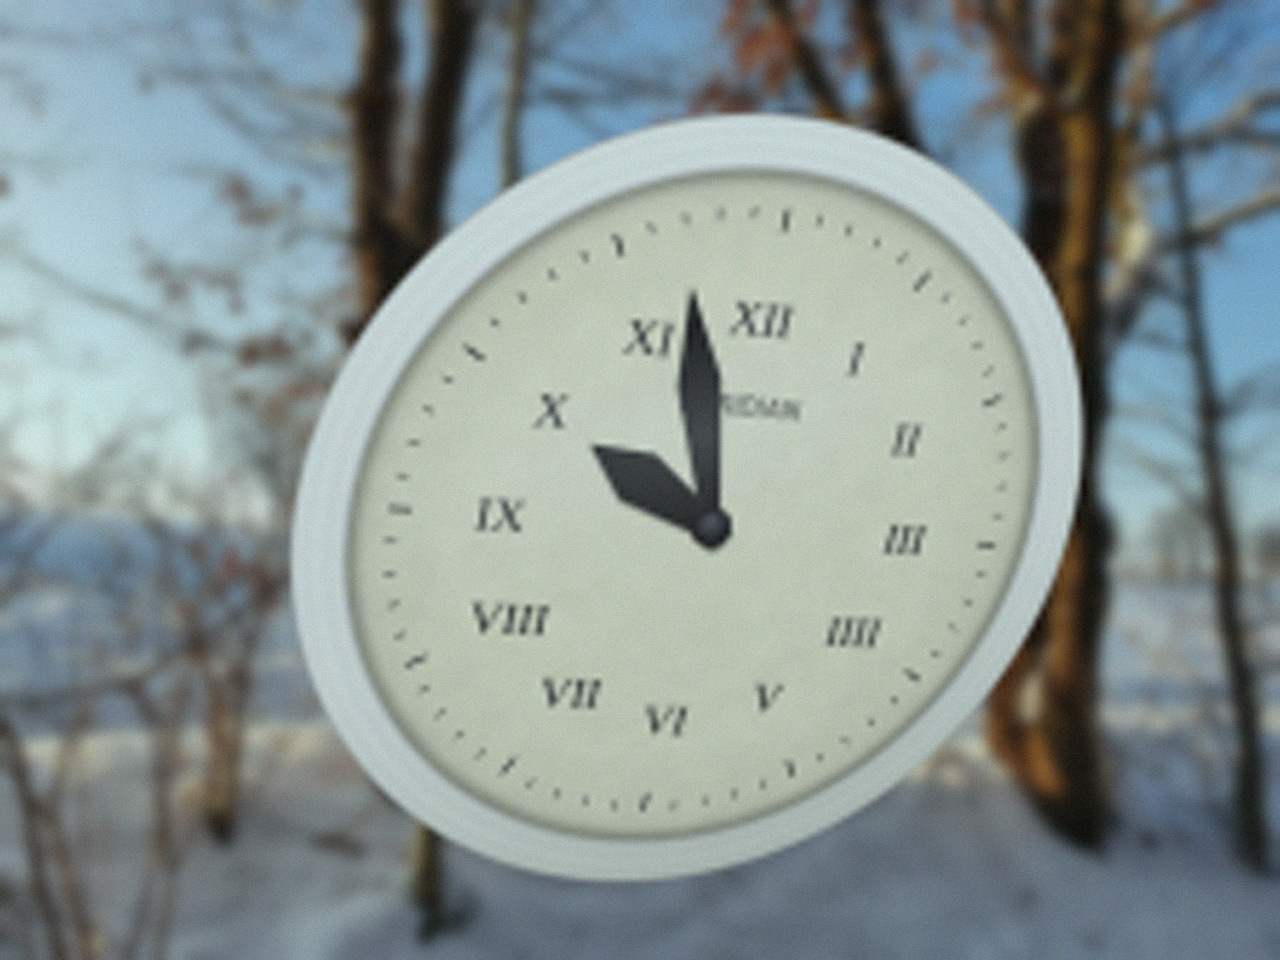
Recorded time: **9:57**
